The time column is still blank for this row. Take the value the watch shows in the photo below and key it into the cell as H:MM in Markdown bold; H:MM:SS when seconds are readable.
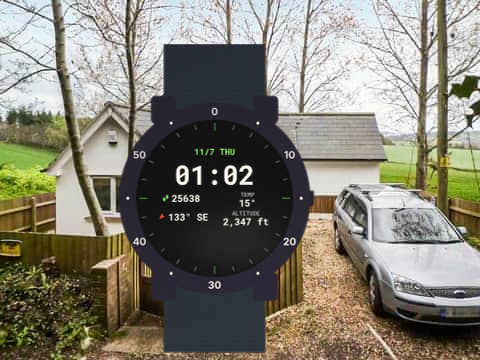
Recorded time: **1:02**
